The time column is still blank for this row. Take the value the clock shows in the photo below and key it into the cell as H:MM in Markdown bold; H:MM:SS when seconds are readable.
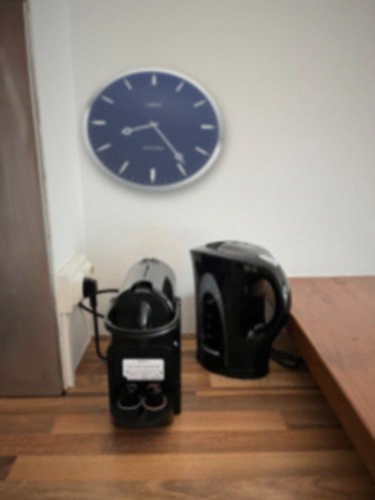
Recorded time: **8:24**
